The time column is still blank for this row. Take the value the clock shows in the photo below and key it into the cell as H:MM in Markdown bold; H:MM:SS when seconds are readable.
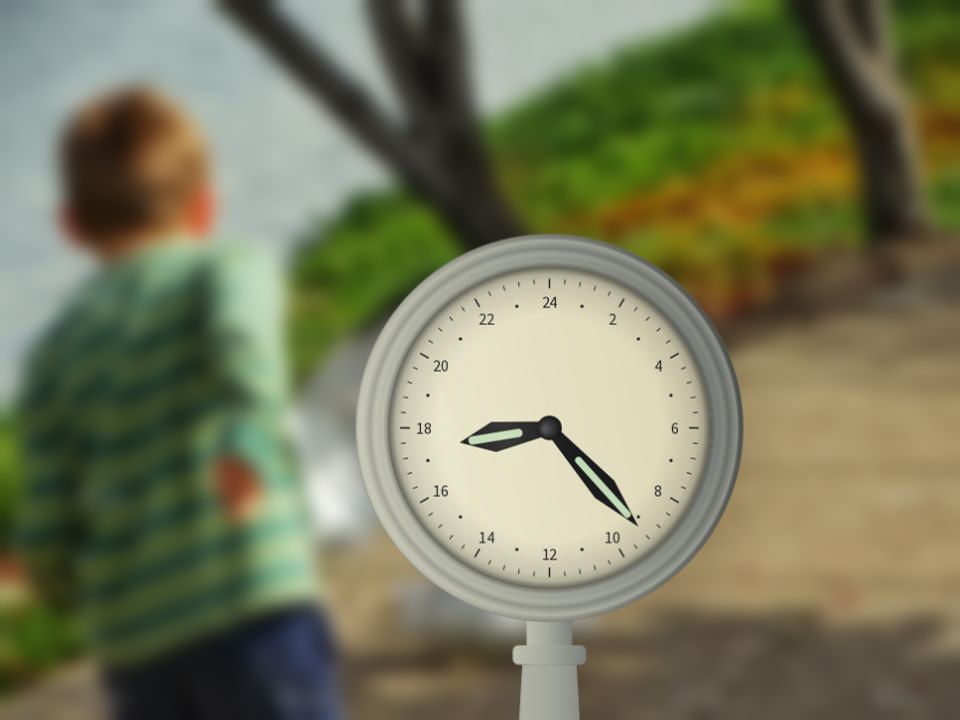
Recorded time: **17:23**
